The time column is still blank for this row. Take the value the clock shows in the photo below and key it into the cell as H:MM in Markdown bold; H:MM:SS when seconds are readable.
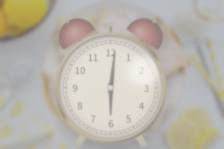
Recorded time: **6:01**
